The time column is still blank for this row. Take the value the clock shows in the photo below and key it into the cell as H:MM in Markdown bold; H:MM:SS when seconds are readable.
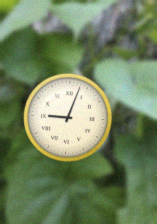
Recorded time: **9:03**
